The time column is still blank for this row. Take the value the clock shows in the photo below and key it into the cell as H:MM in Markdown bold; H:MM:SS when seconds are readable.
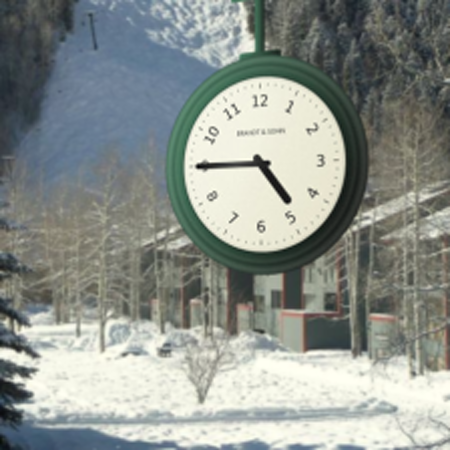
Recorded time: **4:45**
